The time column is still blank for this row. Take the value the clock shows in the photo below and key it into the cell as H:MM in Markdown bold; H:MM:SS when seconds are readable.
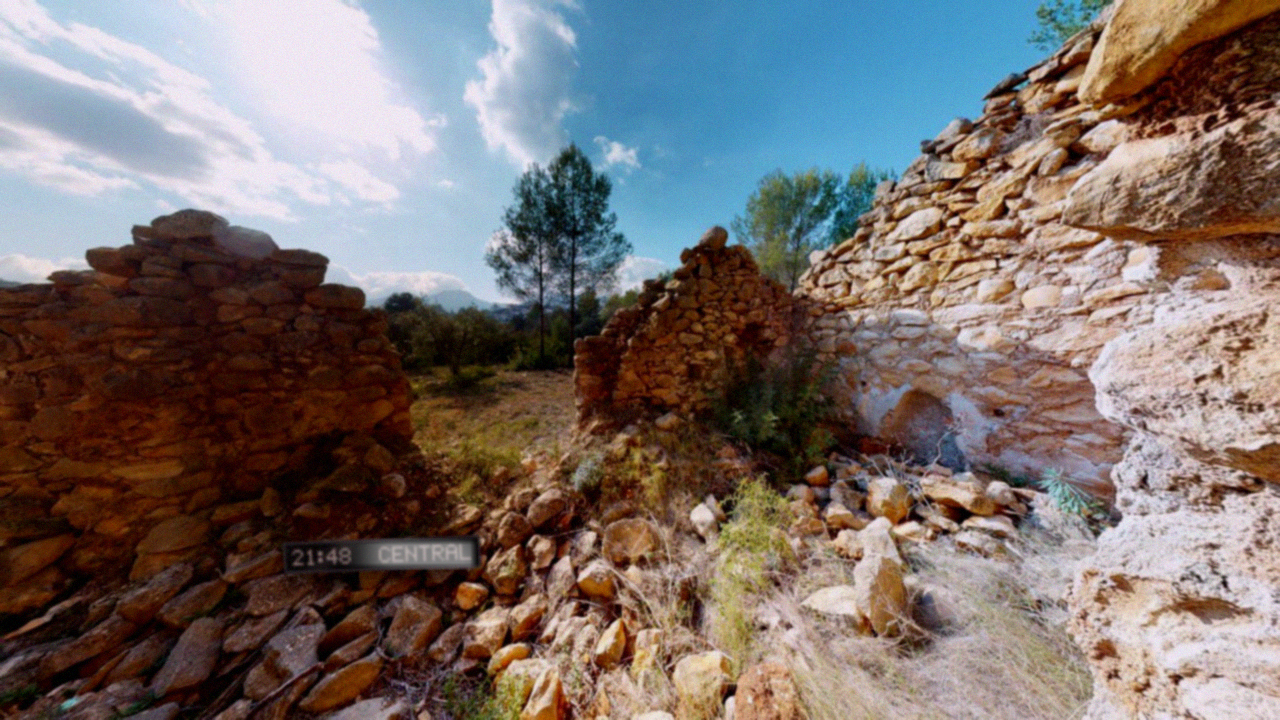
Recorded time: **21:48**
